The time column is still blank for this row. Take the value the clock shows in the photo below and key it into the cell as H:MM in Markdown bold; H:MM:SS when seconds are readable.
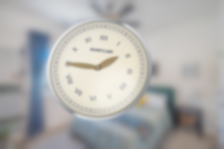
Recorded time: **1:45**
